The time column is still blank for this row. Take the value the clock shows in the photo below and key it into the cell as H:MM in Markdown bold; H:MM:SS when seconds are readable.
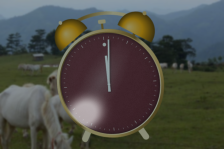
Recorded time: **12:01**
